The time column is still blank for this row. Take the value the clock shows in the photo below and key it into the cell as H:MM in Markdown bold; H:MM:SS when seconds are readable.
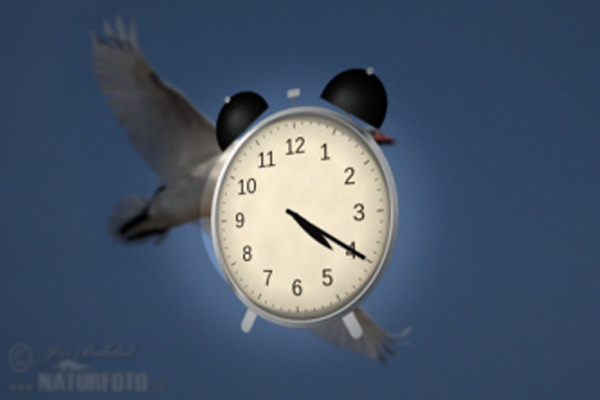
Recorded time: **4:20**
